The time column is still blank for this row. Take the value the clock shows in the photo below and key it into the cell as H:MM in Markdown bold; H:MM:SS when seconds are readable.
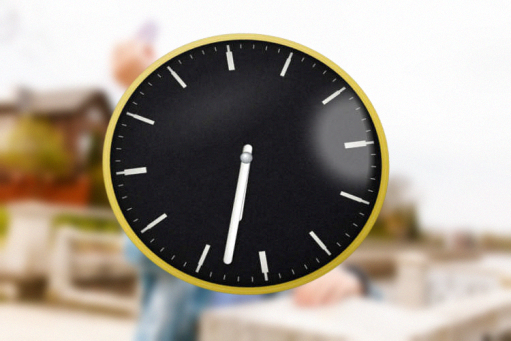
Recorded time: **6:33**
